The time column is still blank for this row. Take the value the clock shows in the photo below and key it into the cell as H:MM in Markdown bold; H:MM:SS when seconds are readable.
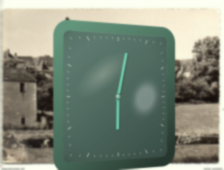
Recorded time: **6:02**
